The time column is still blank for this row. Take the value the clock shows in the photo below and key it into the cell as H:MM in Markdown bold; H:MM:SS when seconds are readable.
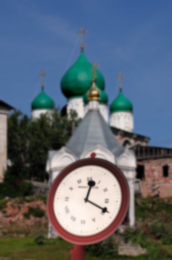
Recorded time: **12:19**
